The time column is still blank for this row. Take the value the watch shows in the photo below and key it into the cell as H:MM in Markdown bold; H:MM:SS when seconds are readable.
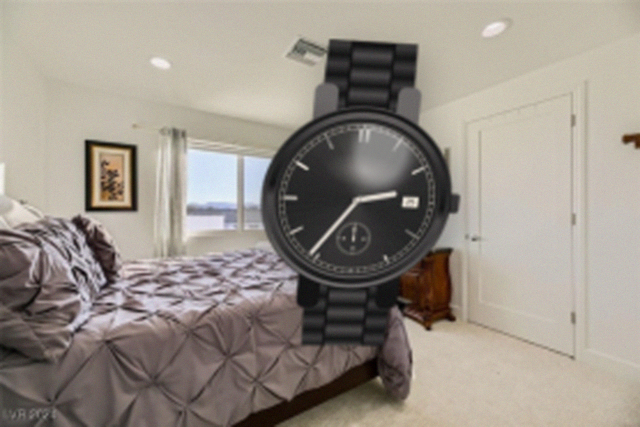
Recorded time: **2:36**
